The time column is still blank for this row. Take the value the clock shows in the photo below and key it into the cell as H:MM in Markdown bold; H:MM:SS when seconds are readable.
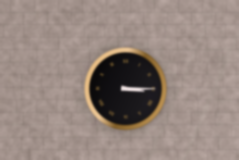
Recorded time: **3:15**
